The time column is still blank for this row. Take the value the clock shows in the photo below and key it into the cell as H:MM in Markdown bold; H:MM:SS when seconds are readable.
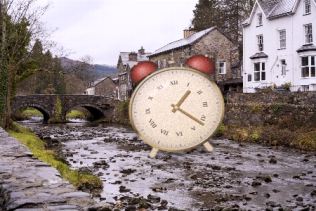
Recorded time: **1:22**
